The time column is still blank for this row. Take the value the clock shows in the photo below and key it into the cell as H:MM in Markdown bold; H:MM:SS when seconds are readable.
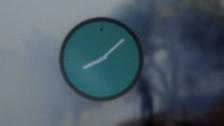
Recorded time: **8:08**
